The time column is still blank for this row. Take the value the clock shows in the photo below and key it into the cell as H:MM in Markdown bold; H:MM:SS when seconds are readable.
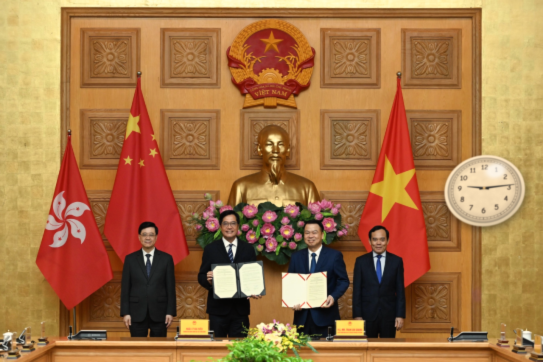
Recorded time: **9:14**
